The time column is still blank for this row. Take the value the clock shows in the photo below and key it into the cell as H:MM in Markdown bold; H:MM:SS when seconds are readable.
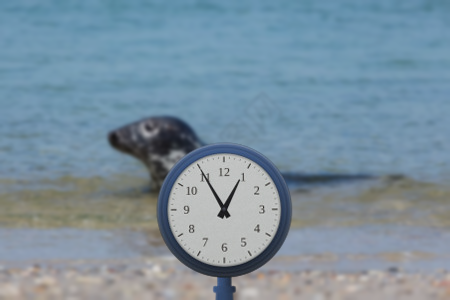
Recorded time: **12:55**
